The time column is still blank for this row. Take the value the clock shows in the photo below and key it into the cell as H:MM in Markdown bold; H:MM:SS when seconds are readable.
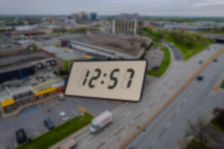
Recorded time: **12:57**
